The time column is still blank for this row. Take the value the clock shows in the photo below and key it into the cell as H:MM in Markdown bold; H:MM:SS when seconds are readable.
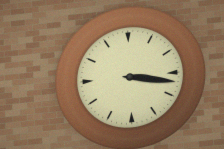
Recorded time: **3:17**
